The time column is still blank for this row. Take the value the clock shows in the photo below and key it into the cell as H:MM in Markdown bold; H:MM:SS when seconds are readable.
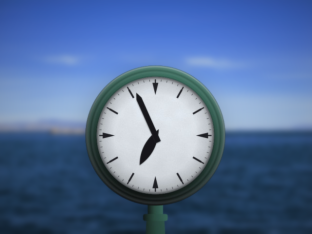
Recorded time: **6:56**
